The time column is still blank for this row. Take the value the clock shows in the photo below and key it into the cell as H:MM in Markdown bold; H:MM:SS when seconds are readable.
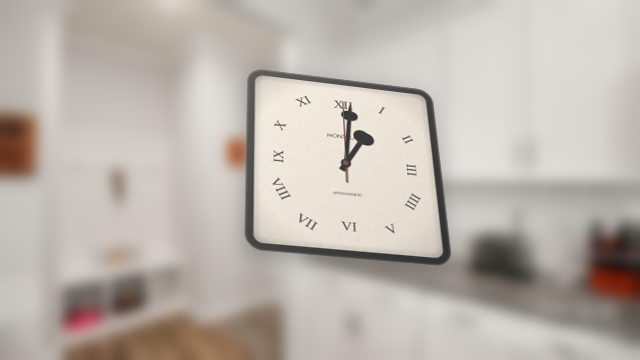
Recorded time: **1:01:00**
